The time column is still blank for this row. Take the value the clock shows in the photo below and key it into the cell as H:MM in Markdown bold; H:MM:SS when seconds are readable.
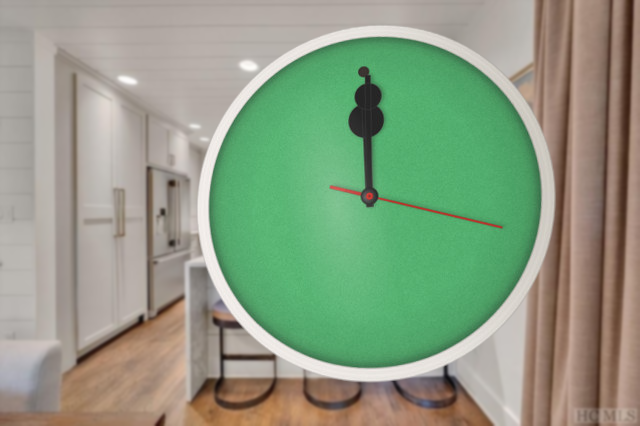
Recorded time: **12:00:18**
